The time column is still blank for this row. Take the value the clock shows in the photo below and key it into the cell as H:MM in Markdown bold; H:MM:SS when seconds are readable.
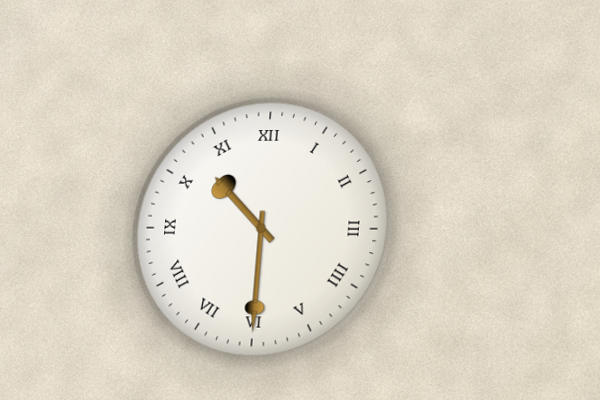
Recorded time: **10:30**
